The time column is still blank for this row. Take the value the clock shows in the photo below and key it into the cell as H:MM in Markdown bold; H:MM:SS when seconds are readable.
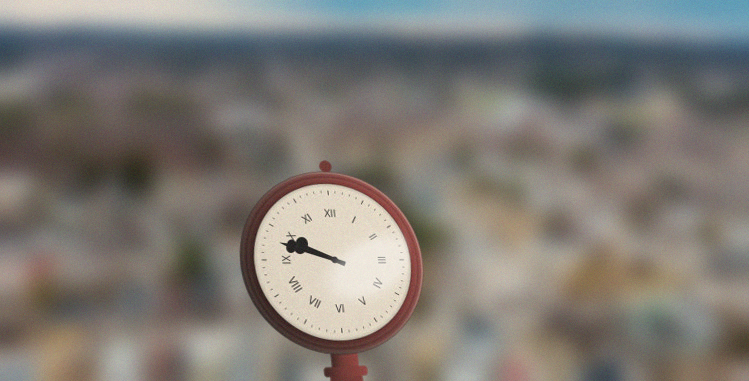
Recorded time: **9:48**
